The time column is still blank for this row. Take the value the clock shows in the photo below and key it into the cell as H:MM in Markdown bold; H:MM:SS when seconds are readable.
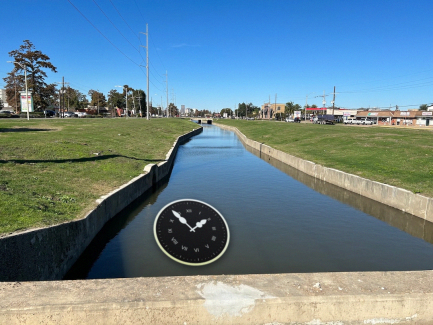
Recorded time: **1:54**
